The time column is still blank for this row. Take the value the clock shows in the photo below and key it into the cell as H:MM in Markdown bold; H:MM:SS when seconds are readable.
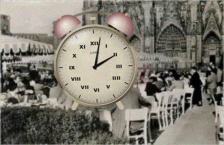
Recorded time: **2:02**
